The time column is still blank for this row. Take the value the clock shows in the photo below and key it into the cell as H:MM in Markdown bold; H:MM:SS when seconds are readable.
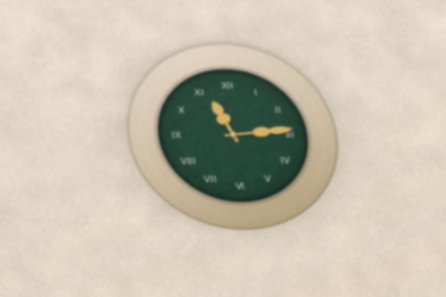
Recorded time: **11:14**
